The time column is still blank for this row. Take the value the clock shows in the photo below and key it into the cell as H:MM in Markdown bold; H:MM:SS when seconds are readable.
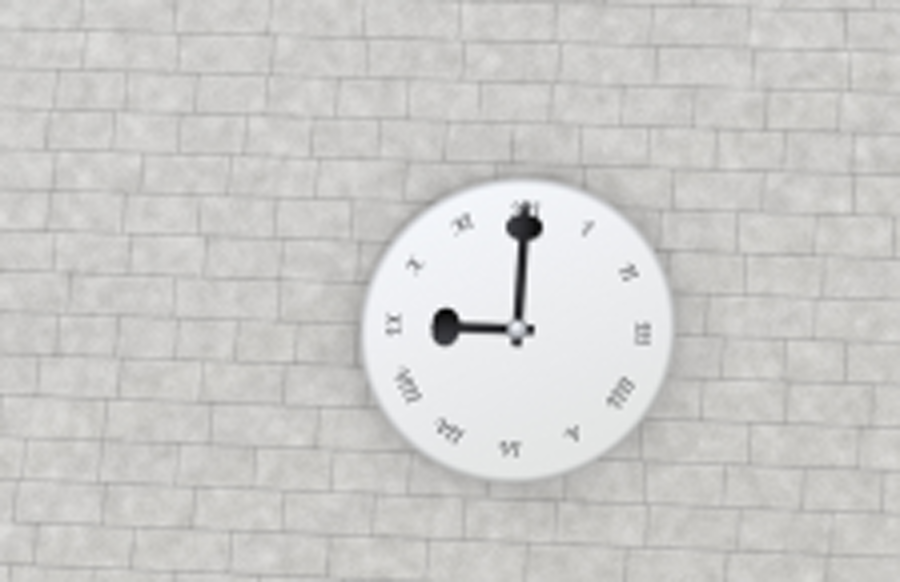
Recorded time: **9:00**
